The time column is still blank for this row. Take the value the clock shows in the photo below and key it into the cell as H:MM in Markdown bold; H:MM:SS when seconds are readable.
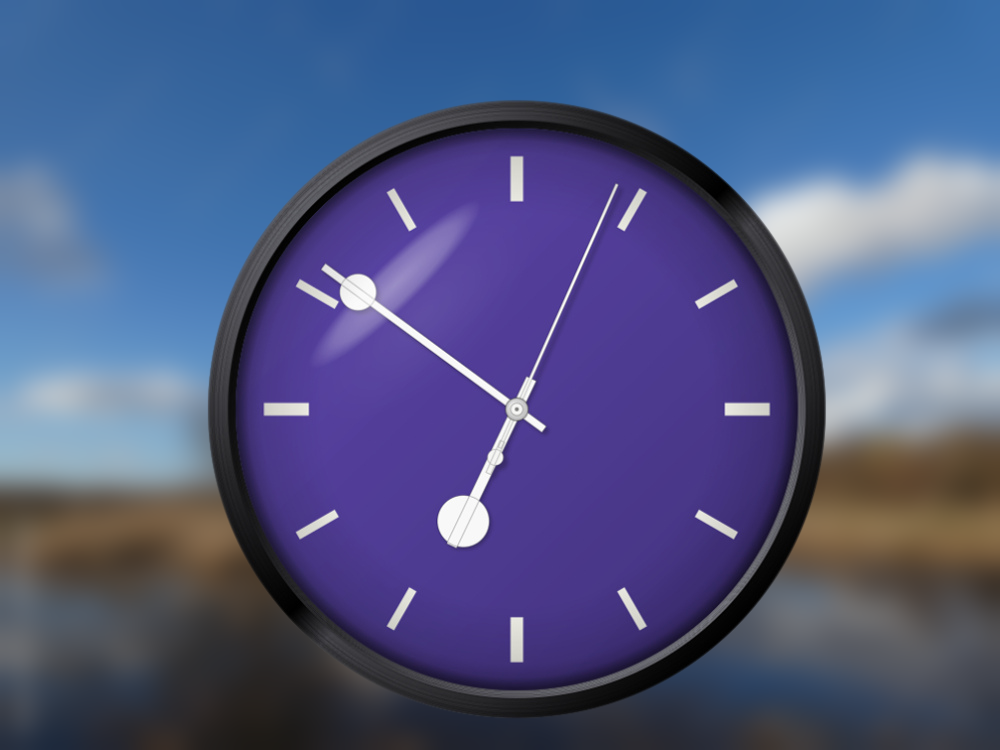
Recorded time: **6:51:04**
